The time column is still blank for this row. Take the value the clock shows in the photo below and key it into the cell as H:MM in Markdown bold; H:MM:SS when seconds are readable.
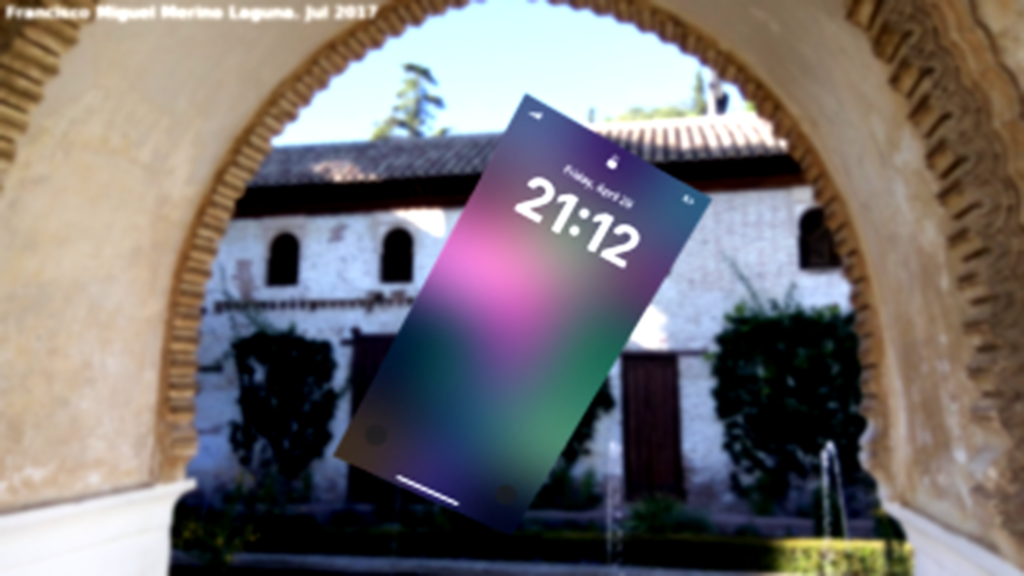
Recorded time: **21:12**
